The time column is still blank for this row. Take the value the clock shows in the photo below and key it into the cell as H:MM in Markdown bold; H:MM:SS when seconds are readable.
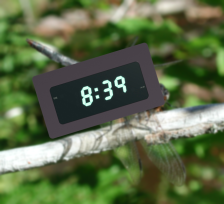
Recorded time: **8:39**
